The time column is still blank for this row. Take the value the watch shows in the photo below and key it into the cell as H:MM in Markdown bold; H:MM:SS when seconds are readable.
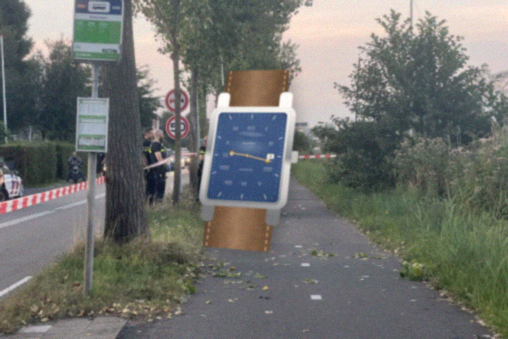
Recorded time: **9:17**
